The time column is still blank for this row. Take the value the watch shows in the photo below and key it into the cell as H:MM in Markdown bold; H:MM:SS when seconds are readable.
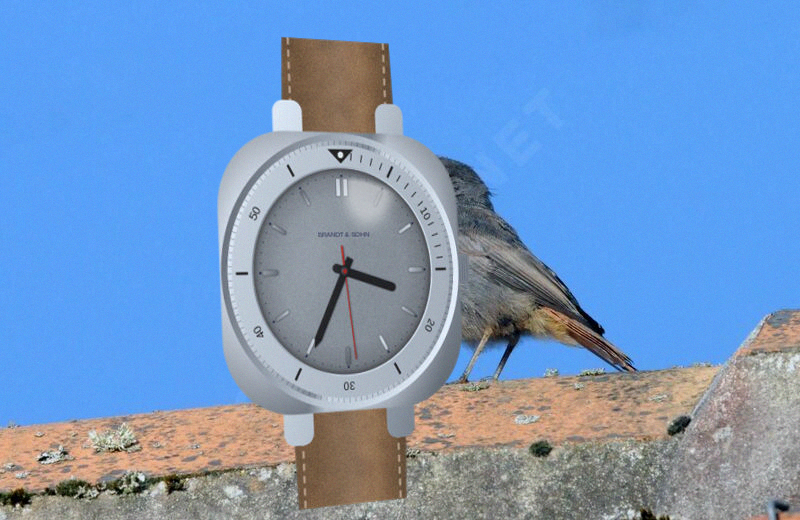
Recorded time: **3:34:29**
